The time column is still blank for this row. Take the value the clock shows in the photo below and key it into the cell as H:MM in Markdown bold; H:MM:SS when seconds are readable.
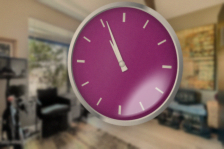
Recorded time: **10:56**
